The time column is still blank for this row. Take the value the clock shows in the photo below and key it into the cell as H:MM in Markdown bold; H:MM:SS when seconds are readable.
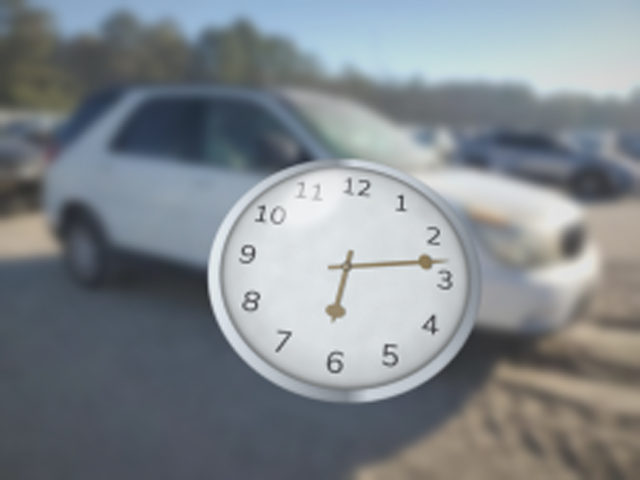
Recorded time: **6:13**
